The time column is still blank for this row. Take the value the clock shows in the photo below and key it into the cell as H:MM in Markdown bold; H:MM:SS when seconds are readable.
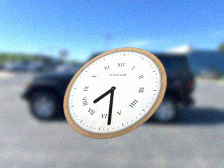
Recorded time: **7:28**
